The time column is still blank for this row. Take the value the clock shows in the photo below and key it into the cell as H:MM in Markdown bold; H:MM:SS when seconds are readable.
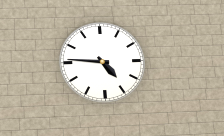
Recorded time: **4:46**
